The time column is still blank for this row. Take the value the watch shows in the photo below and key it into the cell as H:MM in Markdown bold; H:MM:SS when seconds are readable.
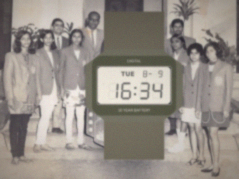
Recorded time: **16:34**
